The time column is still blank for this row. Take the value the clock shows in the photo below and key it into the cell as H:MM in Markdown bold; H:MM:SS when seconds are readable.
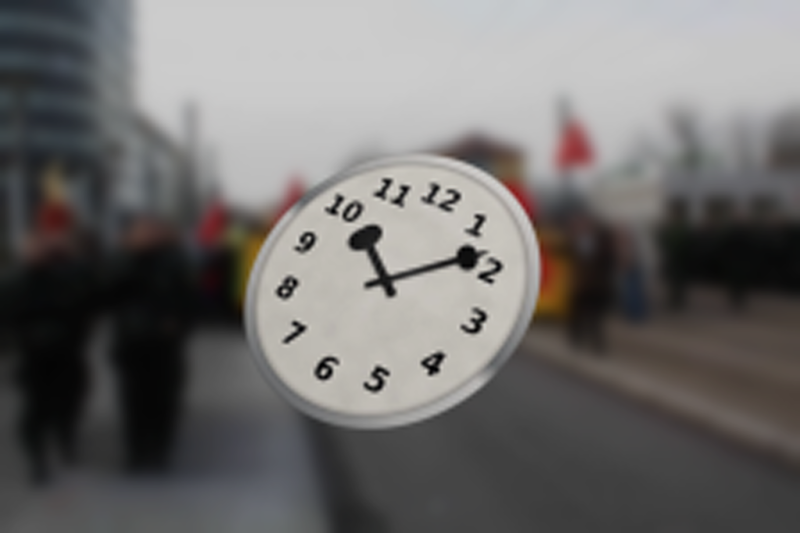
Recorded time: **10:08**
